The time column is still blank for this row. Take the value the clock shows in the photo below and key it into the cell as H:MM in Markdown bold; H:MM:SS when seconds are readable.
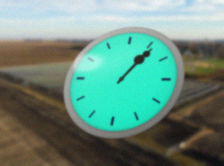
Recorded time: **1:06**
